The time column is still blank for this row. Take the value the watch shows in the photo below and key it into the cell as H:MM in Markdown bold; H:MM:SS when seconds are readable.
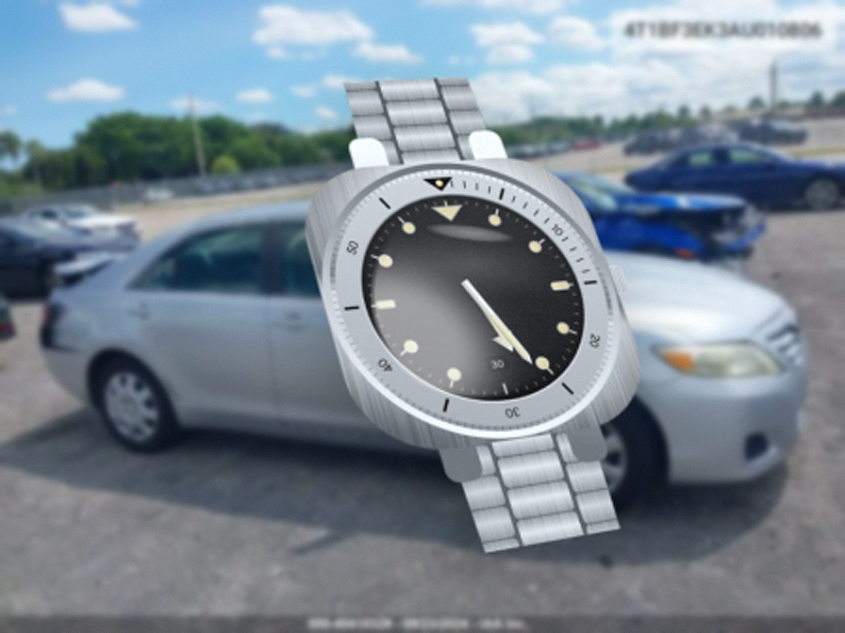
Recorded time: **5:26**
